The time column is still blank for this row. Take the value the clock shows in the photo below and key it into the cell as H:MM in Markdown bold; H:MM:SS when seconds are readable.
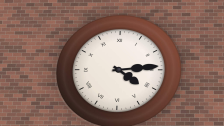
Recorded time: **4:14**
